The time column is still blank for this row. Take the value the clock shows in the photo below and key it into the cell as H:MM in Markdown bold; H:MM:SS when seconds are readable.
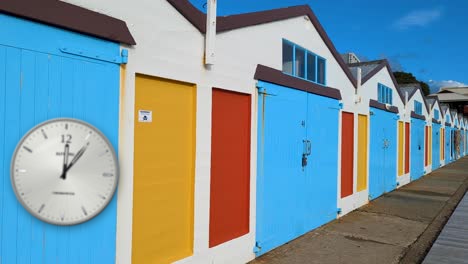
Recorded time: **12:06**
